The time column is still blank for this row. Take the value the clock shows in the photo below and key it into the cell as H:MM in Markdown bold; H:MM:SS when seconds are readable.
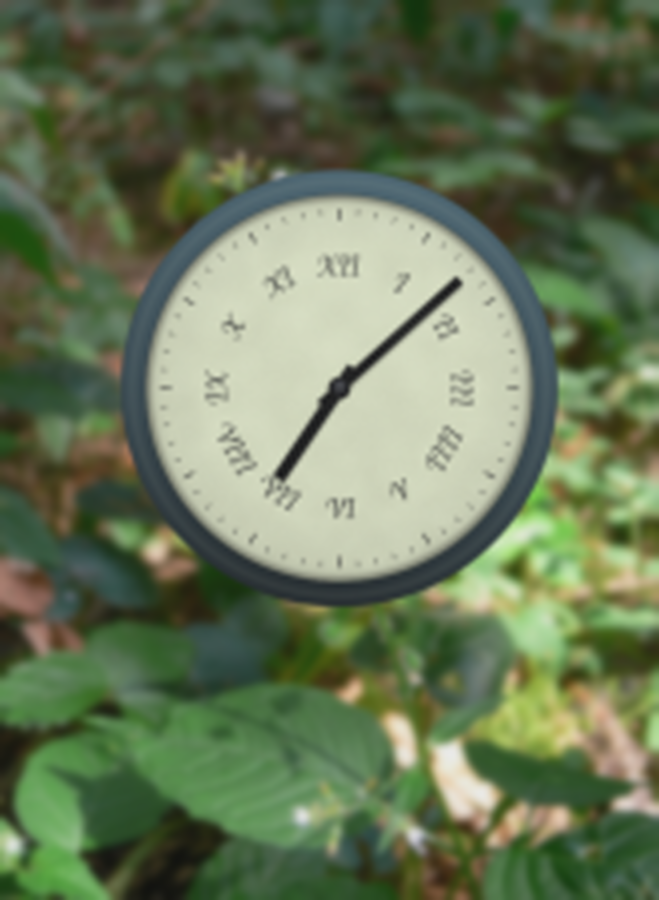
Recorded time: **7:08**
